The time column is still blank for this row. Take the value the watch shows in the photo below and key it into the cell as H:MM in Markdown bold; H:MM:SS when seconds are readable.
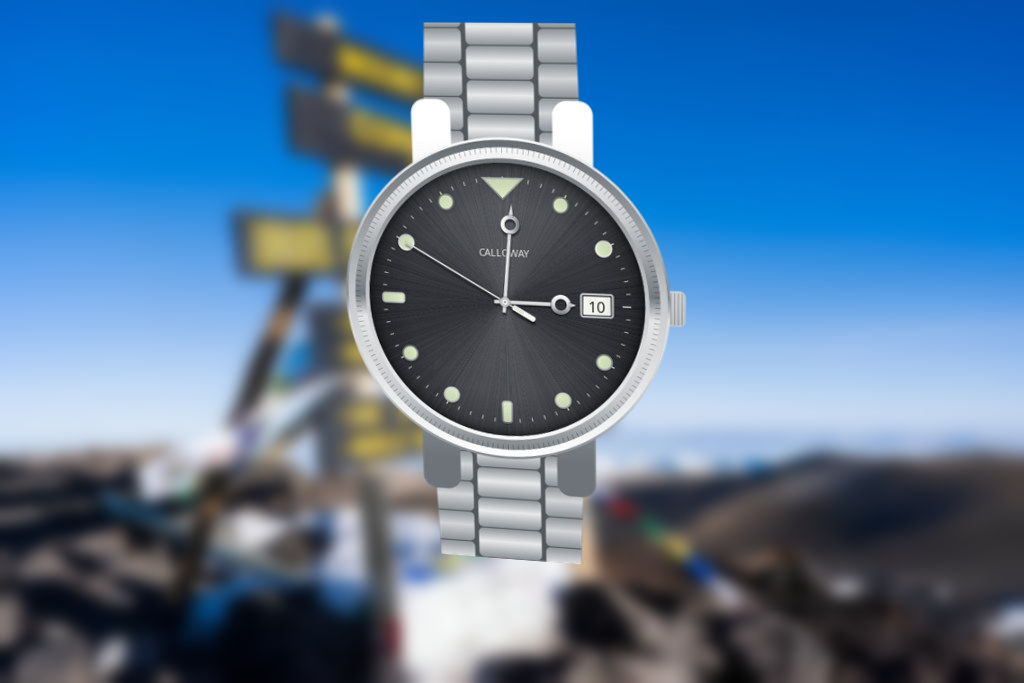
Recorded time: **3:00:50**
